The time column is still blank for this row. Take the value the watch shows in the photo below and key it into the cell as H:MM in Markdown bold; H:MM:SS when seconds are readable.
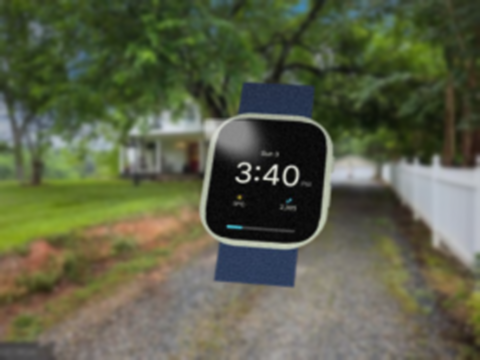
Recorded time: **3:40**
